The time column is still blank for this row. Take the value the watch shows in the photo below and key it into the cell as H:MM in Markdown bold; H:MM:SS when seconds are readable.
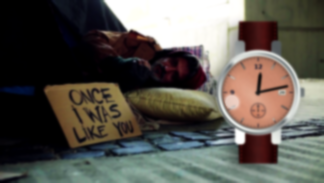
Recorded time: **12:13**
